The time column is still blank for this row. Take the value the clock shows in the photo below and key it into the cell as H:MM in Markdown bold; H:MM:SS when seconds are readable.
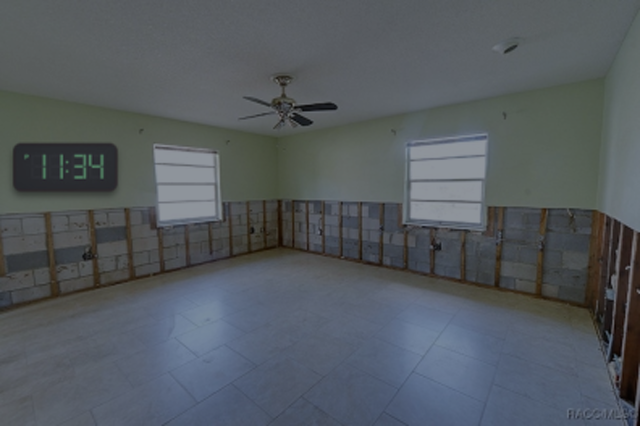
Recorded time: **11:34**
